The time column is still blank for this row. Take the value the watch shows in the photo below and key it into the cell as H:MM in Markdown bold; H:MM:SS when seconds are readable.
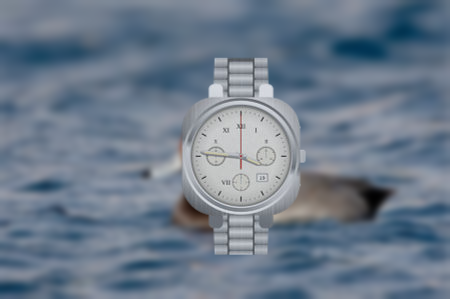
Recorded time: **3:46**
